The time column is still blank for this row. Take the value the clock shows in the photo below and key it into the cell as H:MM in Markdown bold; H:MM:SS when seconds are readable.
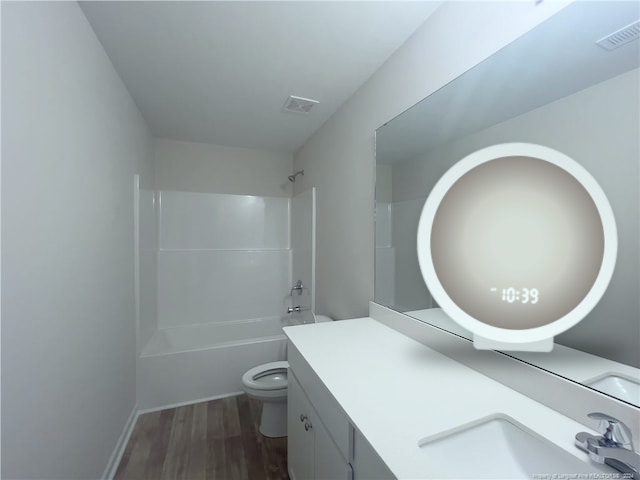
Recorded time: **10:39**
